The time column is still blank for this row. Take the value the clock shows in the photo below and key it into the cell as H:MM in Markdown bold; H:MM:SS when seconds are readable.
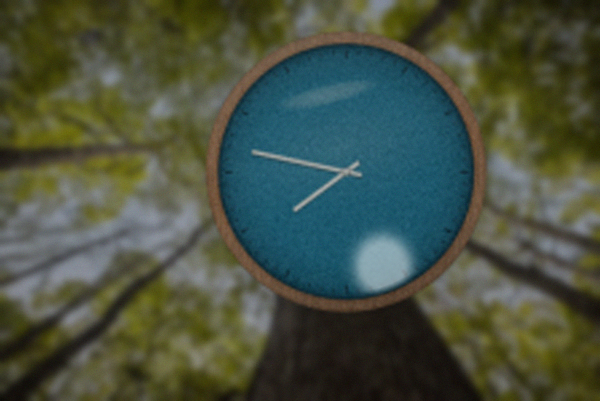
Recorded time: **7:47**
